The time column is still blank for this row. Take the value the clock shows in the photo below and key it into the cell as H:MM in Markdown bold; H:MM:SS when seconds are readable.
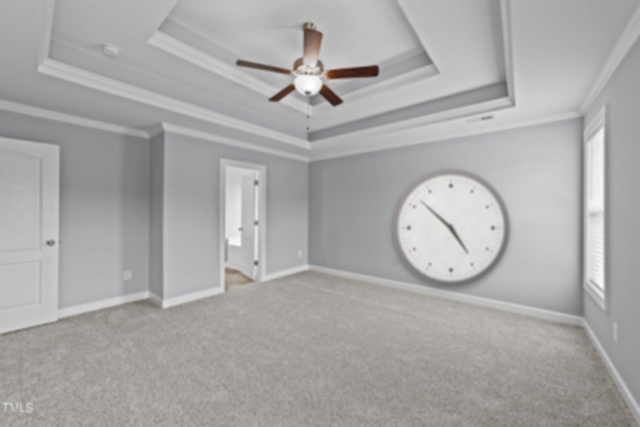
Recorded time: **4:52**
